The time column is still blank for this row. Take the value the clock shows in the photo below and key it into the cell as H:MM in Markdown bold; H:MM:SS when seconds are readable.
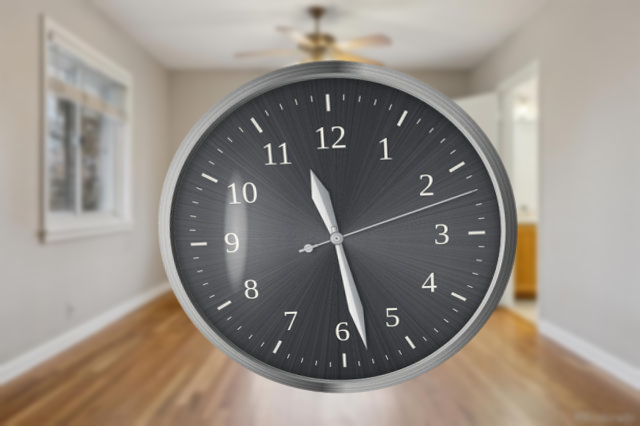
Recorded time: **11:28:12**
